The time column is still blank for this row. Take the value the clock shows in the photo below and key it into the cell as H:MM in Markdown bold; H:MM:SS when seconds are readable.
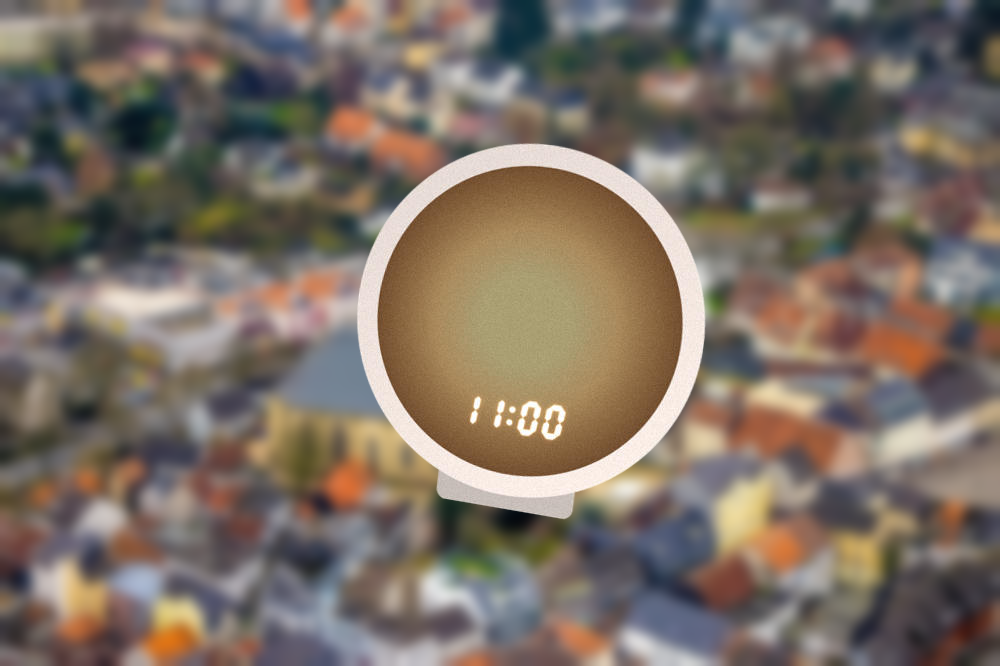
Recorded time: **11:00**
